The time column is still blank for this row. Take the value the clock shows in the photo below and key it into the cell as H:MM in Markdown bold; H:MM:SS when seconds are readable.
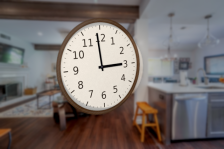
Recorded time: **2:59**
